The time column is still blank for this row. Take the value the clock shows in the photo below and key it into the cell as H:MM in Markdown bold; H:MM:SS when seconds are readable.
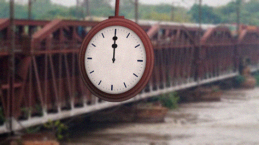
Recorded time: **12:00**
